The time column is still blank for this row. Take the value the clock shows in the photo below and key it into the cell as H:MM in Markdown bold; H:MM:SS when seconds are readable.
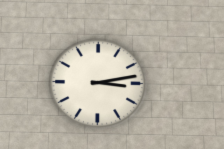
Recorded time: **3:13**
